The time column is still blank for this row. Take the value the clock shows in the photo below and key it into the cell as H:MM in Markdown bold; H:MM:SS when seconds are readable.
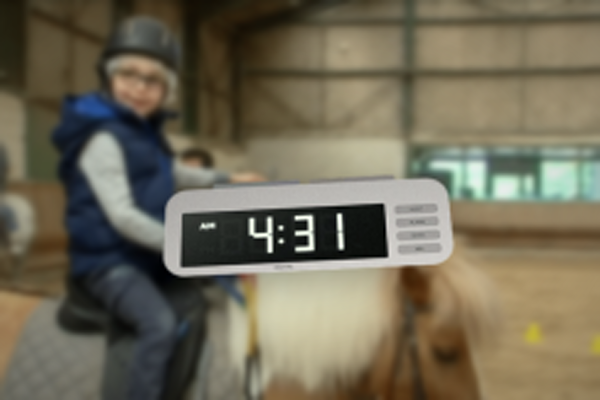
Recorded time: **4:31**
